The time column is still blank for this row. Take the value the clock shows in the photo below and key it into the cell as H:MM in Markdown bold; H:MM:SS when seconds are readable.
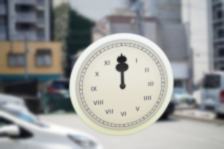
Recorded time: **12:00**
